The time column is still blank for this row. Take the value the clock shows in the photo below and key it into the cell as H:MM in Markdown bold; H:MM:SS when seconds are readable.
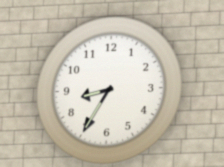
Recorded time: **8:35**
